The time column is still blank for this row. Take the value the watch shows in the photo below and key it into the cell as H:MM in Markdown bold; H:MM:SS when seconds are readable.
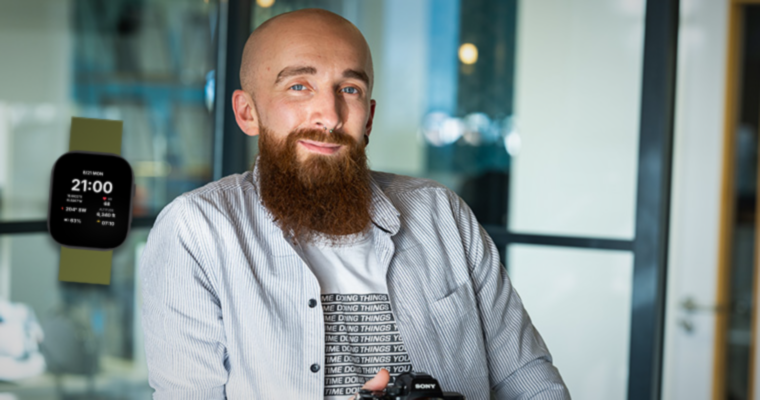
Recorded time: **21:00**
